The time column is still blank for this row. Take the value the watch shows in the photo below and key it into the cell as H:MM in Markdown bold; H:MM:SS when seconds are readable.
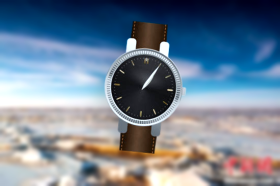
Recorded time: **1:05**
